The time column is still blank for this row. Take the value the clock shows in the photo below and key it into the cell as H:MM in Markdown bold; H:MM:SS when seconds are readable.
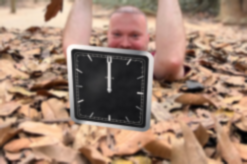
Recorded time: **12:00**
